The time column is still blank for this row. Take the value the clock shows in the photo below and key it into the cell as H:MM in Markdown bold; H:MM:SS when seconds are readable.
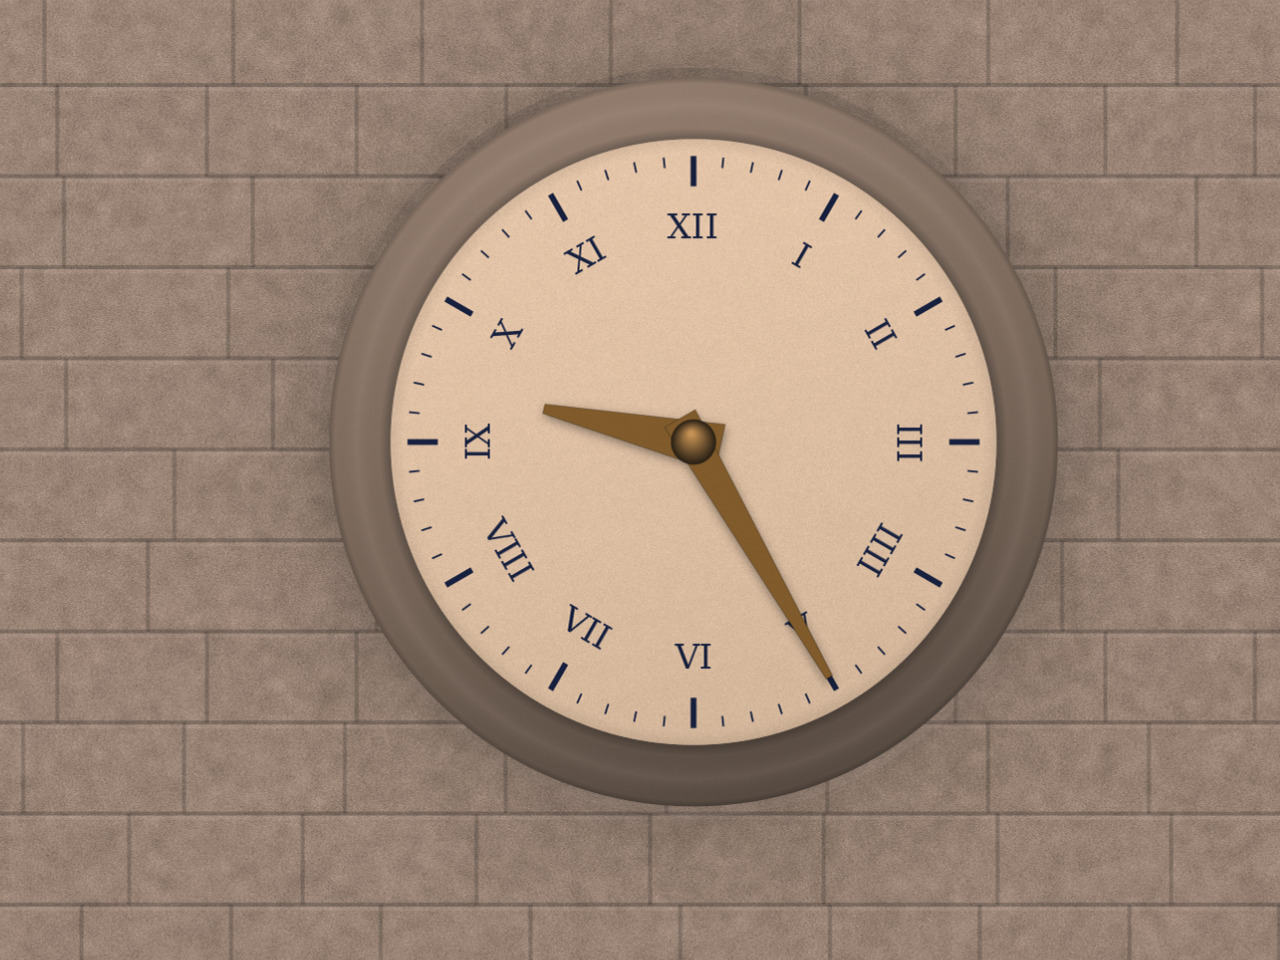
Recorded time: **9:25**
